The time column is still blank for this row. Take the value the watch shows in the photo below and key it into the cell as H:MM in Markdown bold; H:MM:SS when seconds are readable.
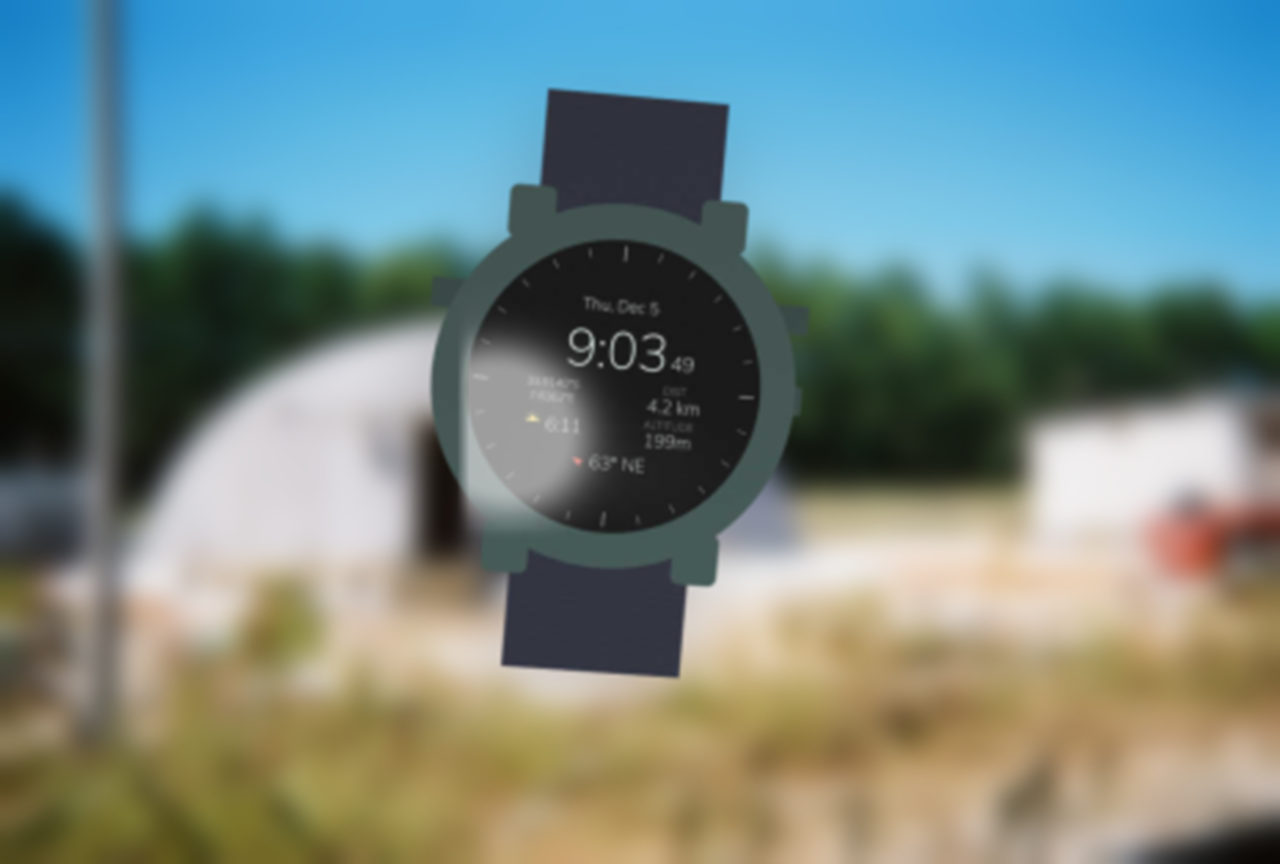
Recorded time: **9:03**
